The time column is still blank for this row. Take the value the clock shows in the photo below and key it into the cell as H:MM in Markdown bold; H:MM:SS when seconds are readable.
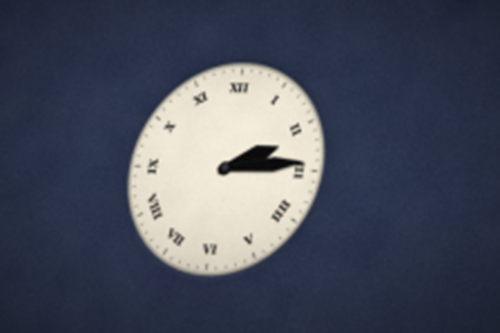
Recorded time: **2:14**
